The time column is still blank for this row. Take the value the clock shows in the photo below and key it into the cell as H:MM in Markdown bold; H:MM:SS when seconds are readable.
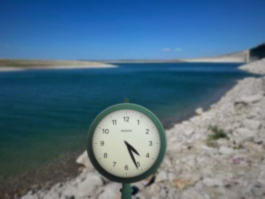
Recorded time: **4:26**
